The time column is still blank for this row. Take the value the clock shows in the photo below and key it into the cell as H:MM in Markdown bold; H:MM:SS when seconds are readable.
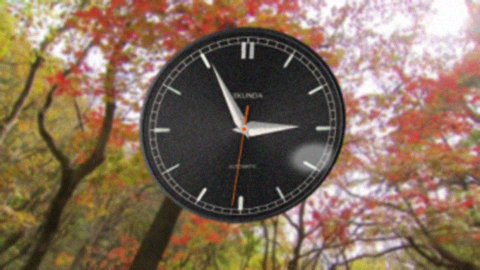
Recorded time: **2:55:31**
